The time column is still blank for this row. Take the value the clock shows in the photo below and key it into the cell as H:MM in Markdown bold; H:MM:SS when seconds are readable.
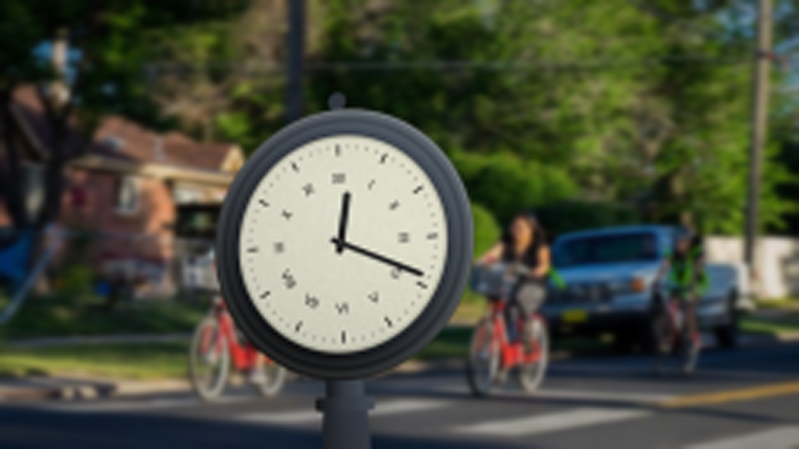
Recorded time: **12:19**
